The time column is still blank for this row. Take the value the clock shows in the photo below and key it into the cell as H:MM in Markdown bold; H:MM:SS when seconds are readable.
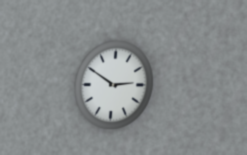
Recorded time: **2:50**
